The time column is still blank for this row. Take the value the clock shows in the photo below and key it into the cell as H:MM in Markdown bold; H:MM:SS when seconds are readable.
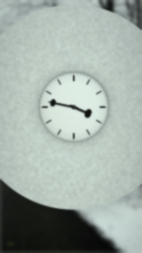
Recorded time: **3:47**
